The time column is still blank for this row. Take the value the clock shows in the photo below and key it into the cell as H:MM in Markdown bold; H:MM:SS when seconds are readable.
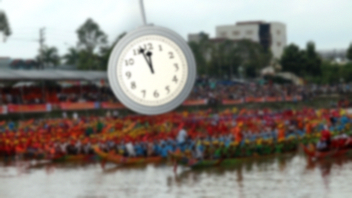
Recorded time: **11:57**
